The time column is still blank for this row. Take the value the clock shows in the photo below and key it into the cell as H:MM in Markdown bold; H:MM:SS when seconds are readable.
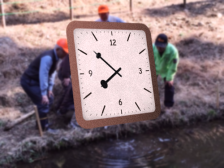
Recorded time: **7:52**
